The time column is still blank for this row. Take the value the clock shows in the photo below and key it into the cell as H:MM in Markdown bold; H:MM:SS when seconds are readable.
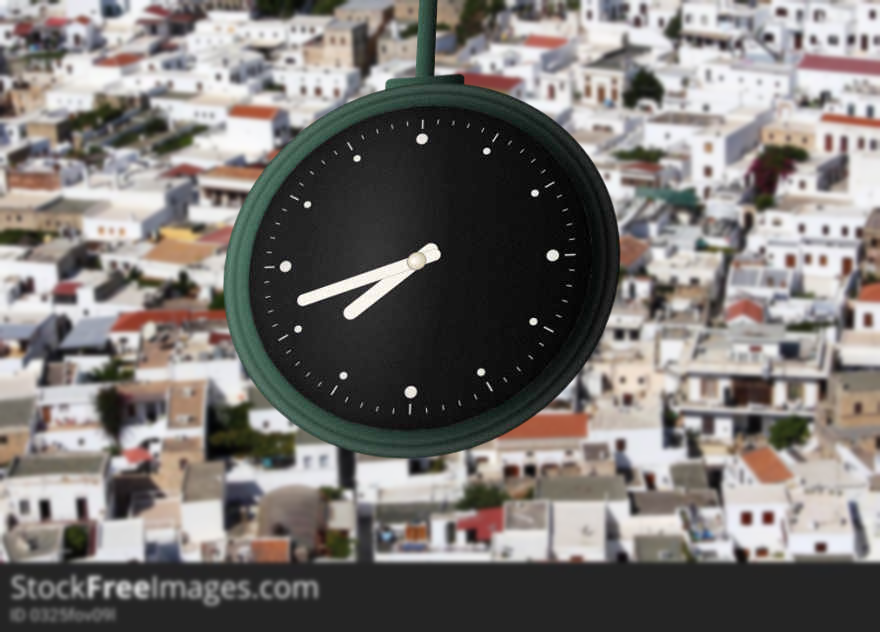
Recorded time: **7:42**
